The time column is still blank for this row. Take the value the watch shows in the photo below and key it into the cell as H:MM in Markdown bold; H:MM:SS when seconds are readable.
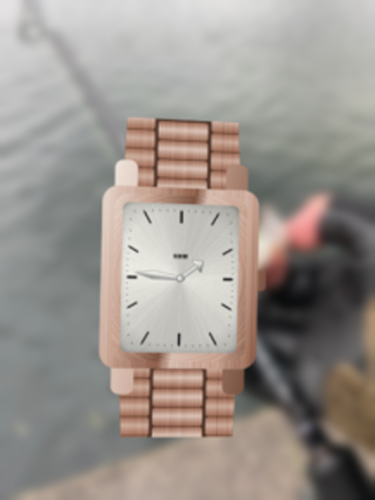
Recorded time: **1:46**
